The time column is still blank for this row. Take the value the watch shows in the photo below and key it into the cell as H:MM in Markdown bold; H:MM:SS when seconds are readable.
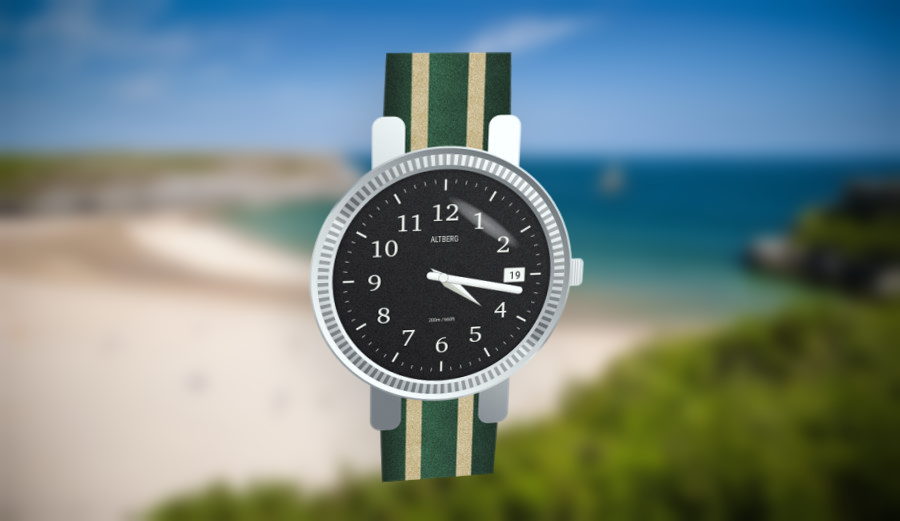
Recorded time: **4:17**
